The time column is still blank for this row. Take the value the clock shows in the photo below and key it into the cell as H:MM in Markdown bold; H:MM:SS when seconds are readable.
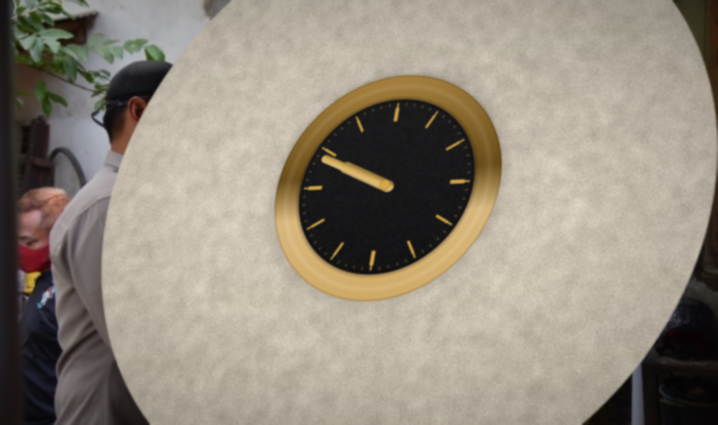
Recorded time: **9:49**
